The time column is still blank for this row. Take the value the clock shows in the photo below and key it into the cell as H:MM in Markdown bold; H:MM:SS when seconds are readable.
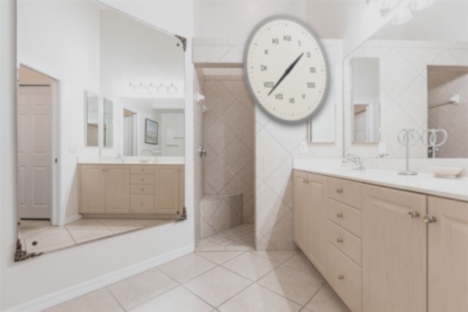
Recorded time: **1:38**
